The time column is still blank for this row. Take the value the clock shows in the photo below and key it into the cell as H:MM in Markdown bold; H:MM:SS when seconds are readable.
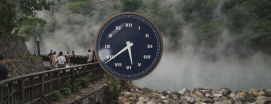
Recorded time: **5:39**
